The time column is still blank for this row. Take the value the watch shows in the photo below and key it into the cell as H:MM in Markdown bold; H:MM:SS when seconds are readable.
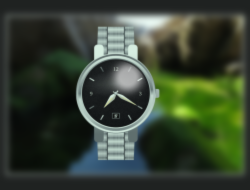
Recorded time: **7:20**
